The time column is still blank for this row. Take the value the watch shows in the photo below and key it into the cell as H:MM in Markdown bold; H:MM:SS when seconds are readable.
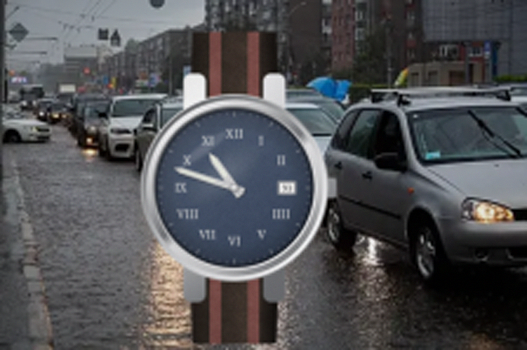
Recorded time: **10:48**
